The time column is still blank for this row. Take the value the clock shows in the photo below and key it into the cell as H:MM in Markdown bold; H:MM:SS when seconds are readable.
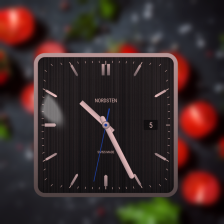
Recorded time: **10:25:32**
